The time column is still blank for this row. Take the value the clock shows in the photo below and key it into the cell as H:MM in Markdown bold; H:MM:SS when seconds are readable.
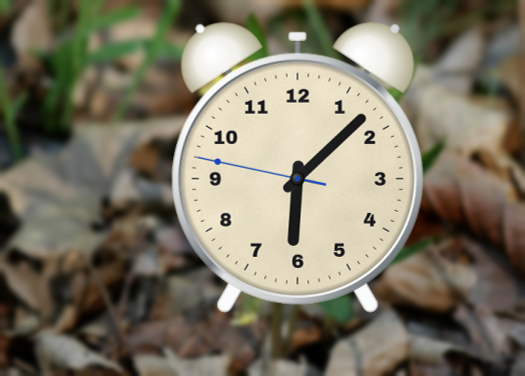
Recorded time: **6:07:47**
